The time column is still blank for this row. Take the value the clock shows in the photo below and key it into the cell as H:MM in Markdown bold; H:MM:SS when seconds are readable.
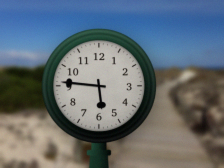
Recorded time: **5:46**
